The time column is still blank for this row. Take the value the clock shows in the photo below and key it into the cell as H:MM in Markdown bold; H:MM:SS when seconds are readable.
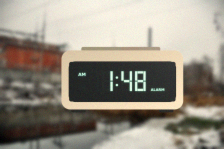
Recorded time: **1:48**
